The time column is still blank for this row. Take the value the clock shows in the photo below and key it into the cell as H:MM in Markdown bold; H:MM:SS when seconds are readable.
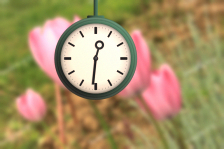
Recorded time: **12:31**
